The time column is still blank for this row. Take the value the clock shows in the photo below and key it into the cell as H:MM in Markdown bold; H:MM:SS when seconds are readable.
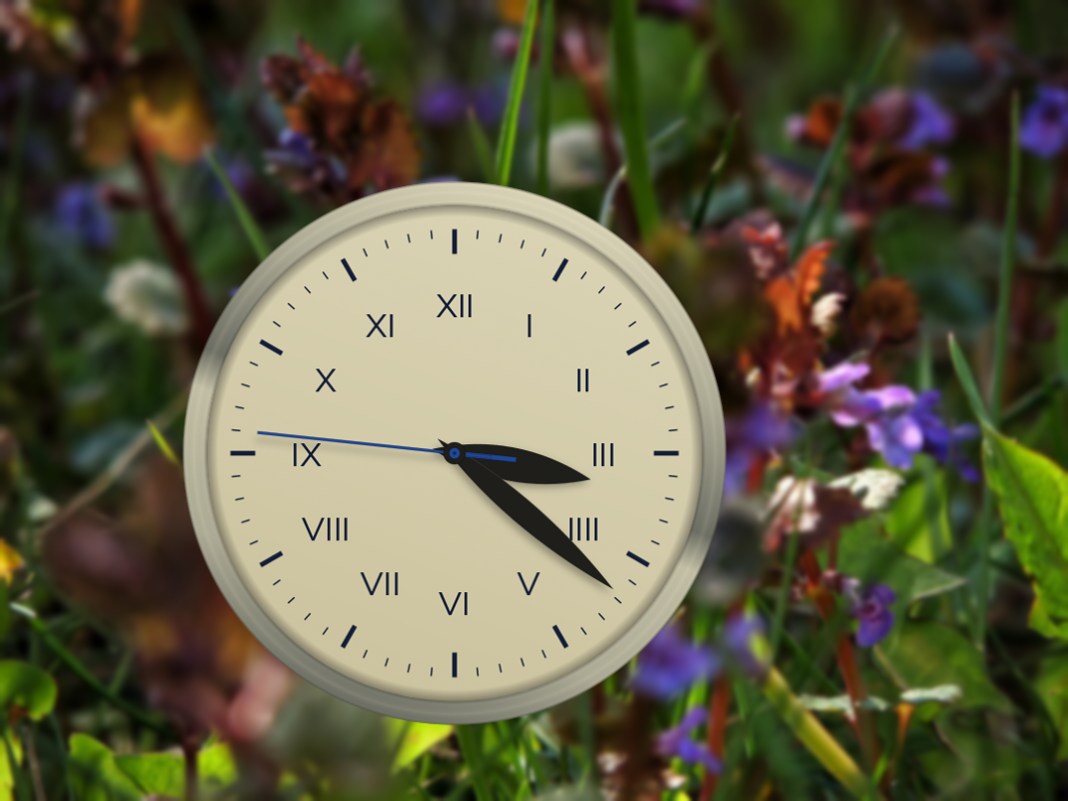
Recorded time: **3:21:46**
